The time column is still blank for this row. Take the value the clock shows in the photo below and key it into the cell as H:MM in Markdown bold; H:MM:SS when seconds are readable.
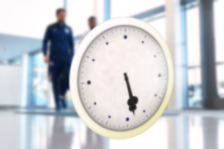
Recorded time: **5:28**
